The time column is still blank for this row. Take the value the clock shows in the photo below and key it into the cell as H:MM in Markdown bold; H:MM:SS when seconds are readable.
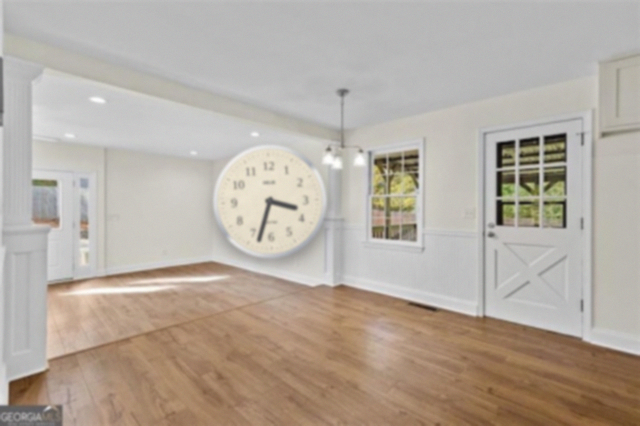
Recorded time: **3:33**
